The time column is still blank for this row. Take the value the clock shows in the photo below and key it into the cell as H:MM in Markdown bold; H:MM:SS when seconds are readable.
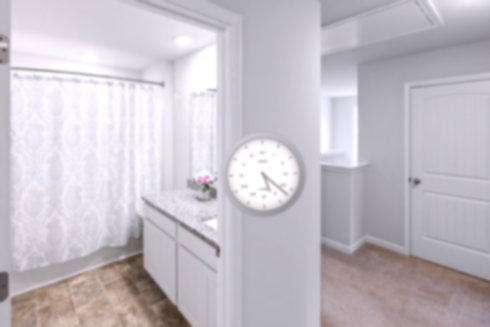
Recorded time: **5:22**
